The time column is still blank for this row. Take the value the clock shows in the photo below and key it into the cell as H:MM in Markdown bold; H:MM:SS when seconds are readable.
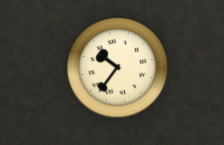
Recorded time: **10:38**
